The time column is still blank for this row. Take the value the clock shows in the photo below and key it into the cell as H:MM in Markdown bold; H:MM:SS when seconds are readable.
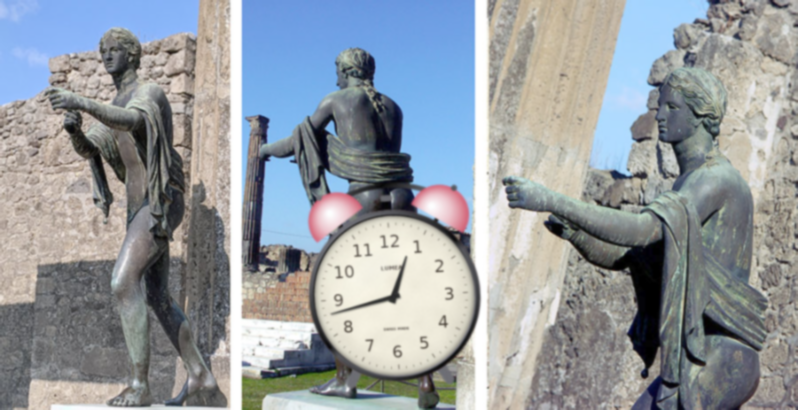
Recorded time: **12:43**
